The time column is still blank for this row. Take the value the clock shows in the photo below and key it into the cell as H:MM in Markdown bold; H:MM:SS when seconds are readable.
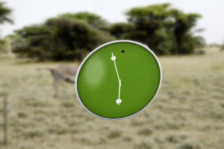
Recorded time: **5:57**
